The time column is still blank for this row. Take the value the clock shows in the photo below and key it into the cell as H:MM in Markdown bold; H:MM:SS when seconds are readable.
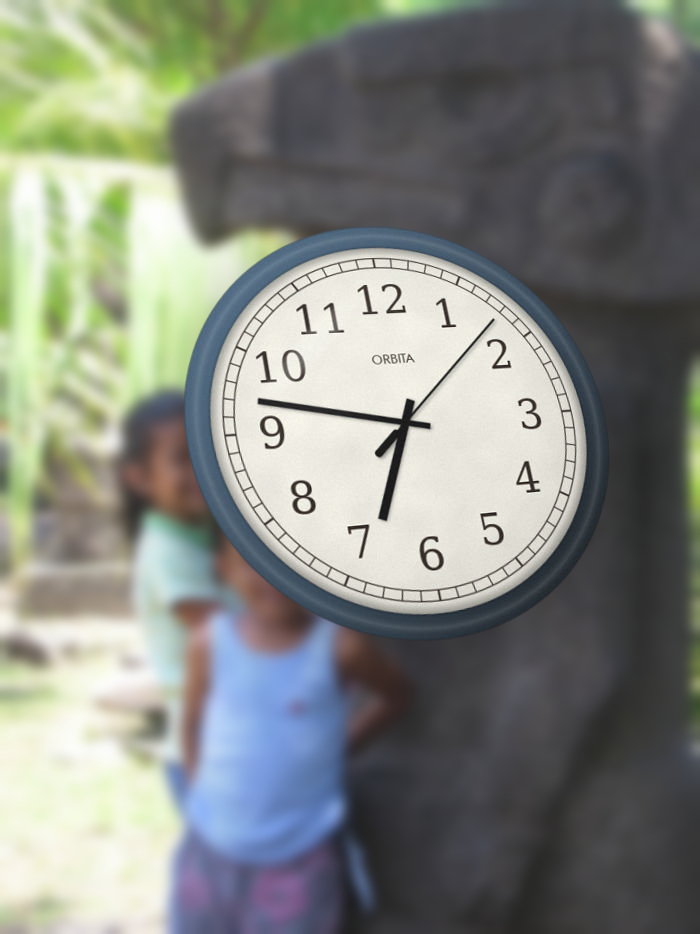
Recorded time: **6:47:08**
